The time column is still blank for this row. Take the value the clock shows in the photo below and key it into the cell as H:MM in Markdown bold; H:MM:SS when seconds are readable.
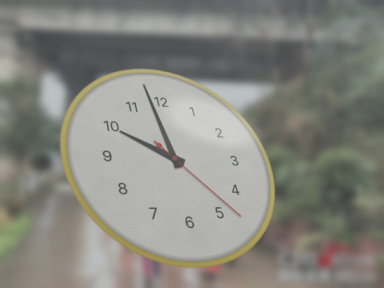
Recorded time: **9:58:23**
